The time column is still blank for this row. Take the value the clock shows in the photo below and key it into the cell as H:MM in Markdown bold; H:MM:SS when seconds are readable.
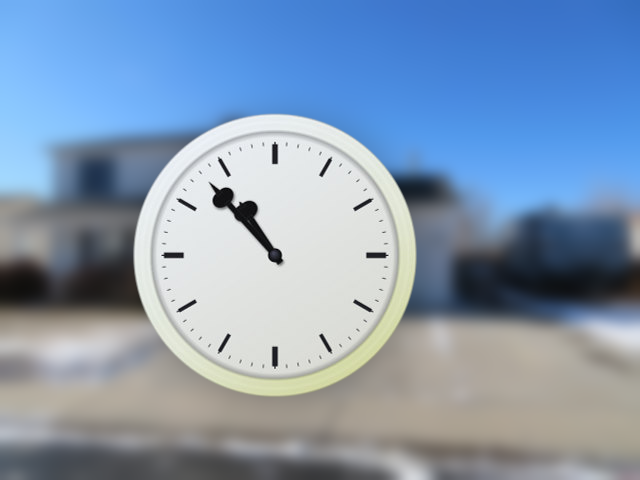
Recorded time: **10:53**
